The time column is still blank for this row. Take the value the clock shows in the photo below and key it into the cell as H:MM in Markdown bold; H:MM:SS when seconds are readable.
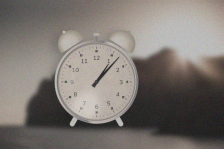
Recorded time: **1:07**
